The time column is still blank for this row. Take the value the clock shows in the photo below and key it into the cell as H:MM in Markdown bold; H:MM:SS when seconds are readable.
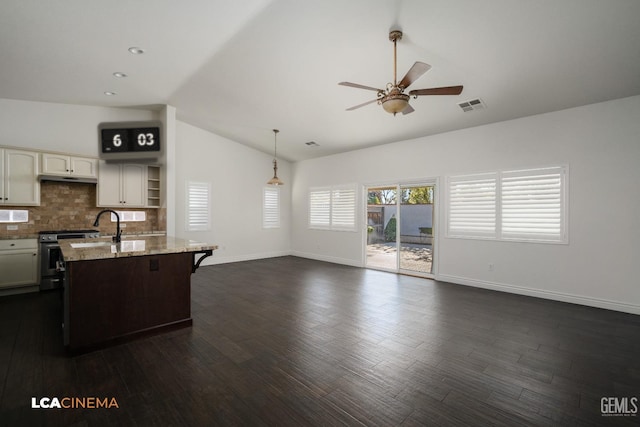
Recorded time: **6:03**
